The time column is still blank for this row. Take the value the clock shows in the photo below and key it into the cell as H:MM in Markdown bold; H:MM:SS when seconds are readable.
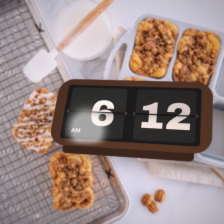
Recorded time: **6:12**
